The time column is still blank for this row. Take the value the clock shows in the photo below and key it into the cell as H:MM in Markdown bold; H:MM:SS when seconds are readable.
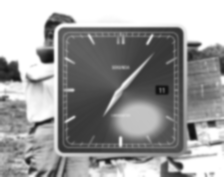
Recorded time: **7:07**
